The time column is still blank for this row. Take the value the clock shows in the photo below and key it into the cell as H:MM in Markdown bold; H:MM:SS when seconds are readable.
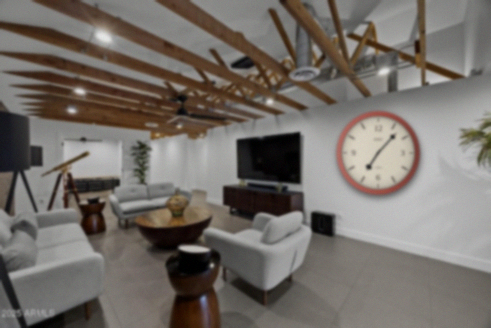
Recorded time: **7:07**
